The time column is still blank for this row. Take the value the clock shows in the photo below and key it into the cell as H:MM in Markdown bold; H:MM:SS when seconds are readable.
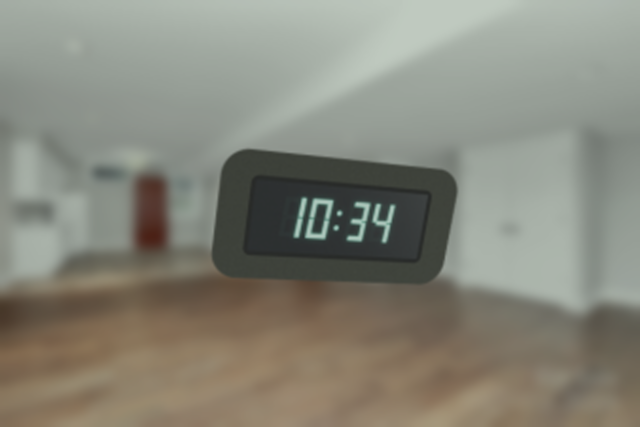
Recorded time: **10:34**
